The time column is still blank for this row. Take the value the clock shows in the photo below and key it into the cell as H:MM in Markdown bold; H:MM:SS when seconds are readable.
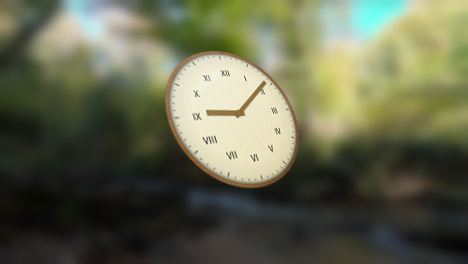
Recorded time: **9:09**
